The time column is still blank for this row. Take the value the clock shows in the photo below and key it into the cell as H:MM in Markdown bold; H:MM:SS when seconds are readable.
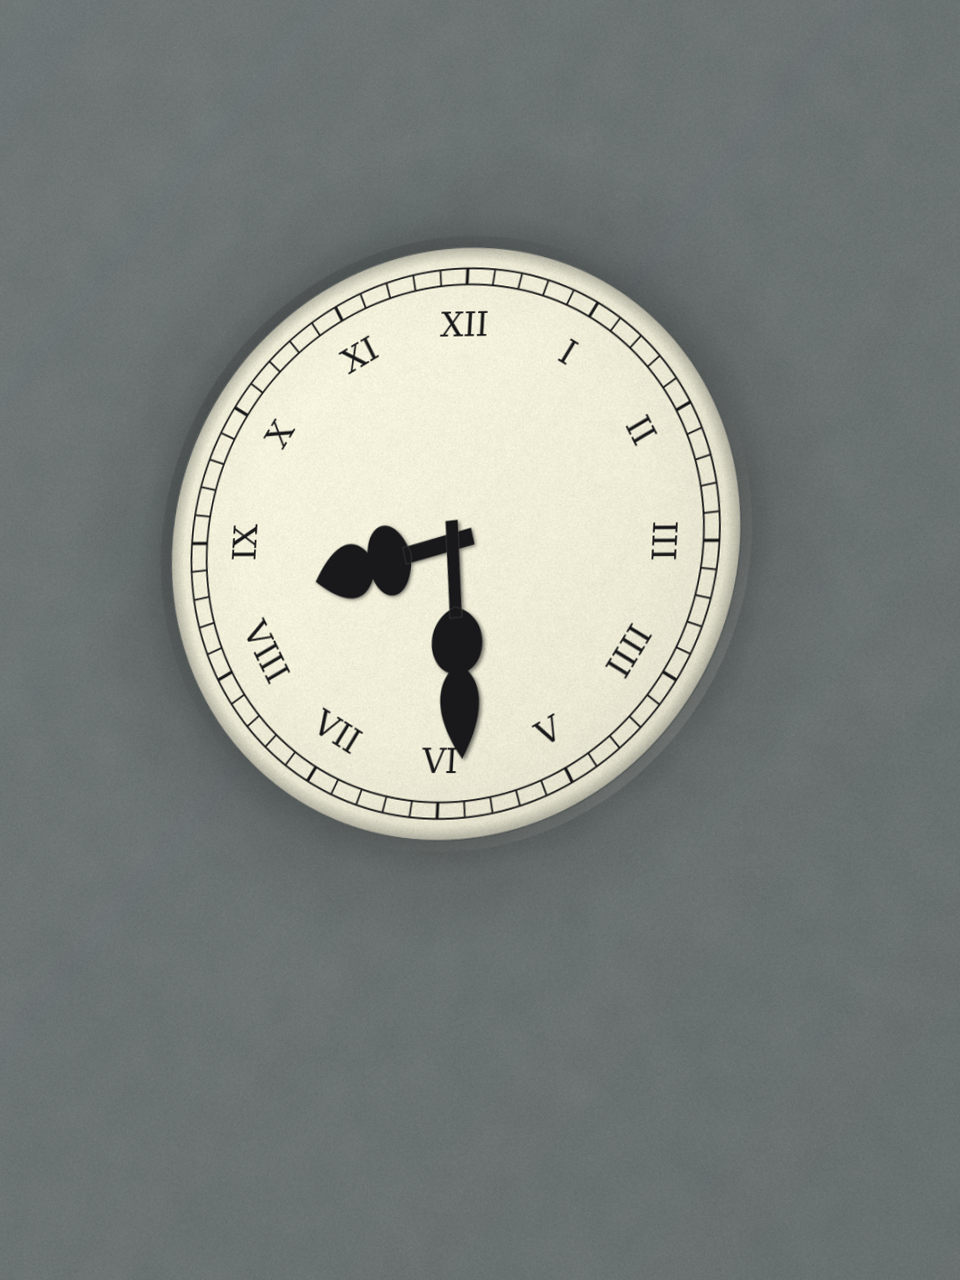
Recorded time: **8:29**
